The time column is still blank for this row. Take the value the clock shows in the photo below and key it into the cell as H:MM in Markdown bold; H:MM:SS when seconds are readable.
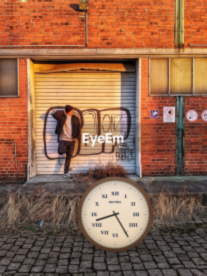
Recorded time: **8:25**
